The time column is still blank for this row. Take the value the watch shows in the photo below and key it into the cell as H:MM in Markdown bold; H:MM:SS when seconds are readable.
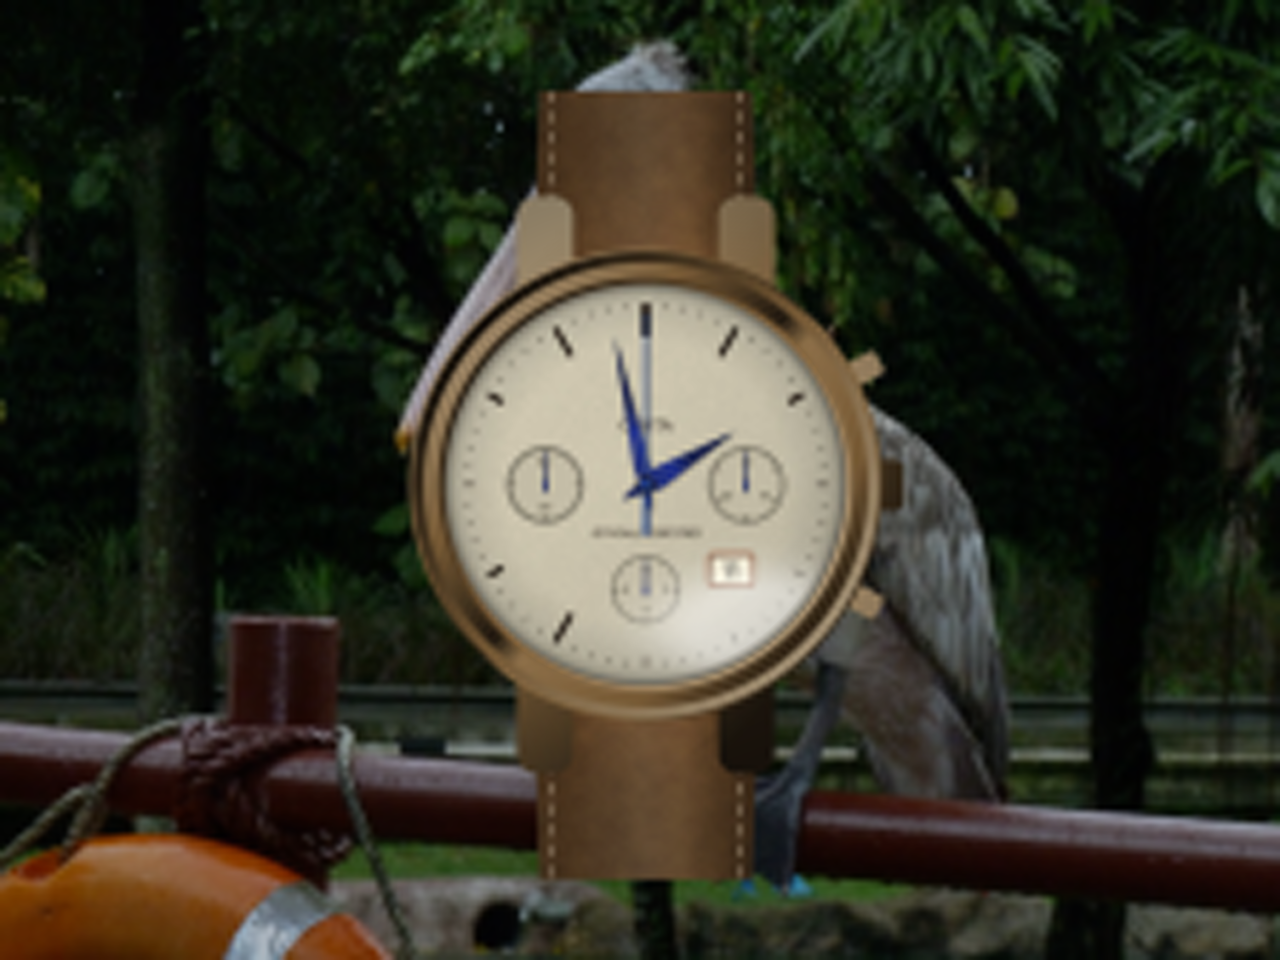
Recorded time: **1:58**
